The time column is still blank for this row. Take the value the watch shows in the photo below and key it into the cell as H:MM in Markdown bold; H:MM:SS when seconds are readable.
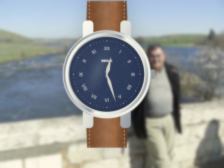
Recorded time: **12:27**
